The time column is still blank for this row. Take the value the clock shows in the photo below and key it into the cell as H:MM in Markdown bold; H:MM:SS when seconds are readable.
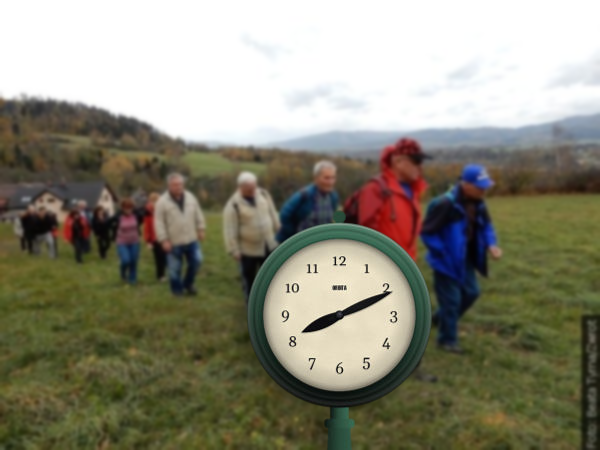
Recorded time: **8:11**
